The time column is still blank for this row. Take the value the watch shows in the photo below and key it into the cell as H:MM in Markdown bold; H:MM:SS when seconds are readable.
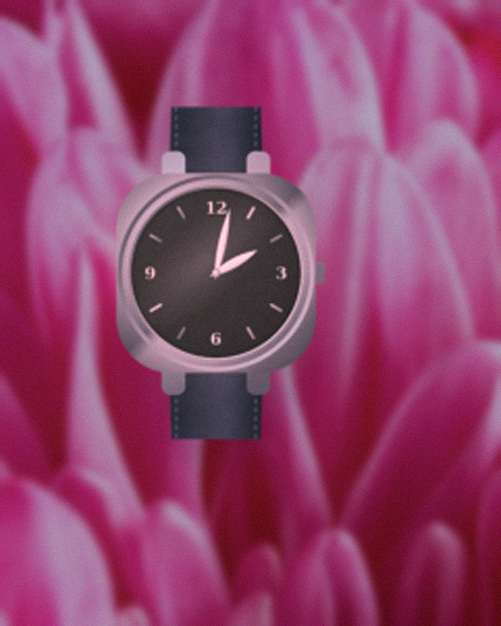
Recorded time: **2:02**
